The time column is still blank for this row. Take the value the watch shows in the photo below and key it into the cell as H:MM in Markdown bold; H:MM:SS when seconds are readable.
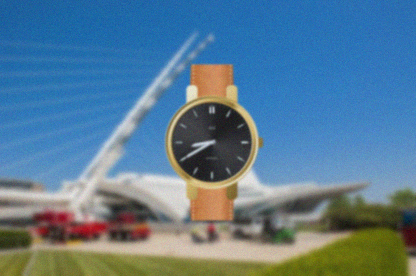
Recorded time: **8:40**
